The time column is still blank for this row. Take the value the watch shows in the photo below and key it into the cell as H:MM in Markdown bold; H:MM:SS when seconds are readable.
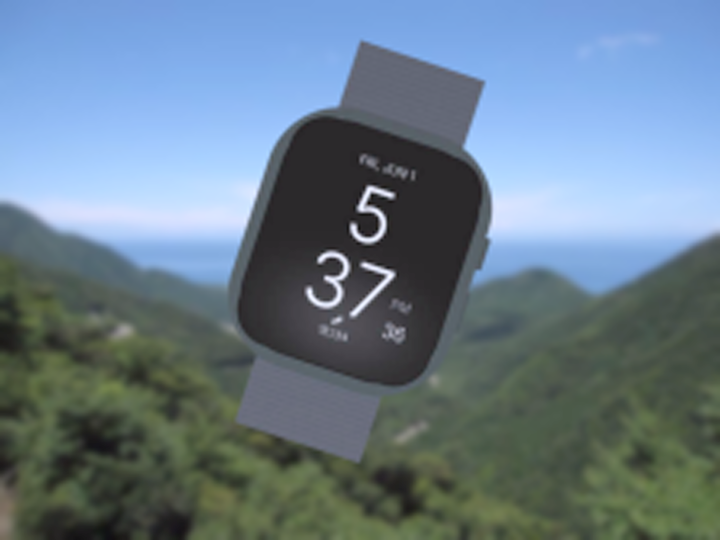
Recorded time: **5:37**
